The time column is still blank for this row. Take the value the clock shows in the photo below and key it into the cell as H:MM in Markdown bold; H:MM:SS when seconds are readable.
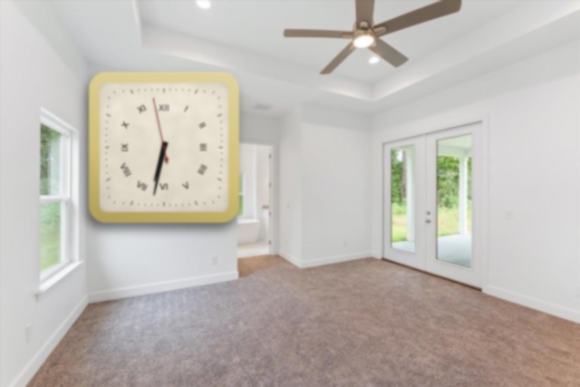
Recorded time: **6:31:58**
